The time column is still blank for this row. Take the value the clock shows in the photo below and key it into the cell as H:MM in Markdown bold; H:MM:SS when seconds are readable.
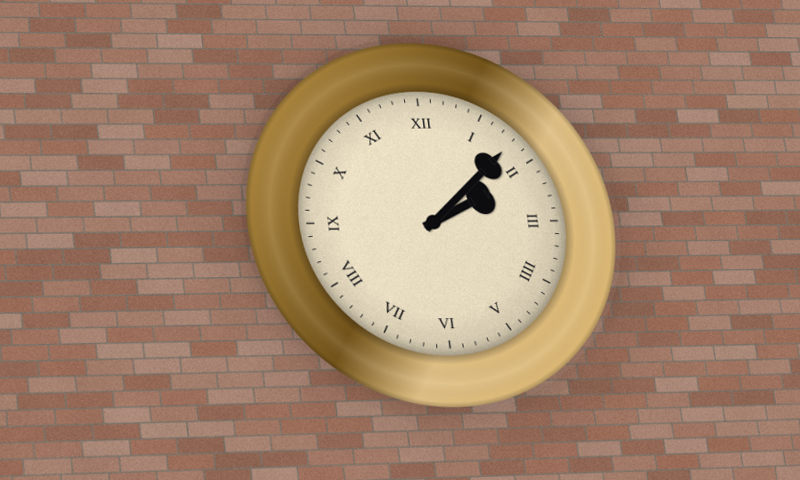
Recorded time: **2:08**
